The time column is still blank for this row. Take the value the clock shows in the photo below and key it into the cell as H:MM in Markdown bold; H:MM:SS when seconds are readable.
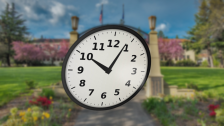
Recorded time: **10:04**
